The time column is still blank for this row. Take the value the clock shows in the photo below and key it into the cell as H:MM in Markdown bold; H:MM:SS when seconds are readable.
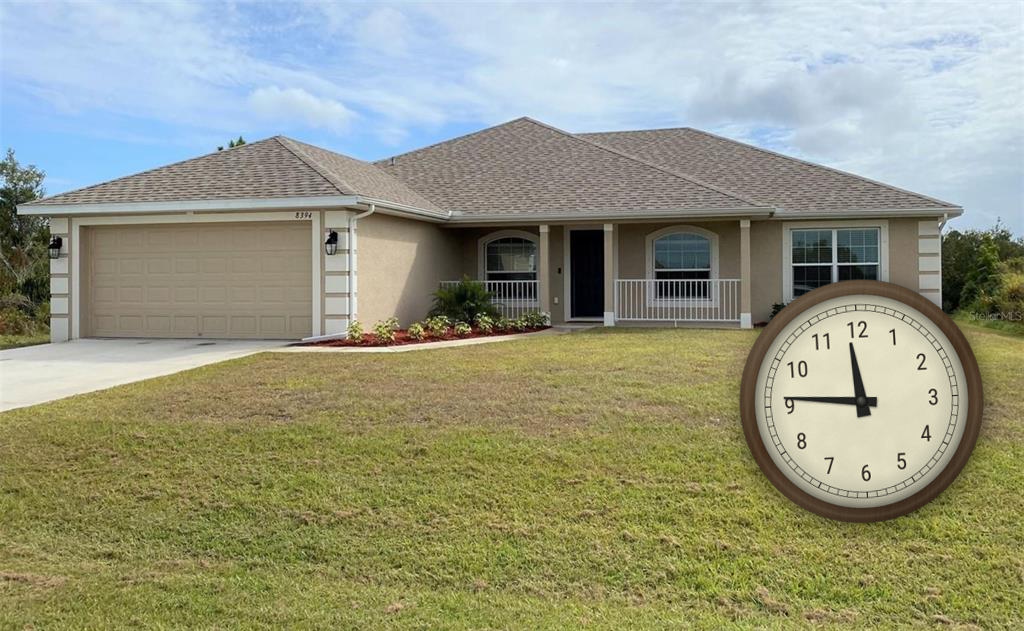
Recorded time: **11:46**
